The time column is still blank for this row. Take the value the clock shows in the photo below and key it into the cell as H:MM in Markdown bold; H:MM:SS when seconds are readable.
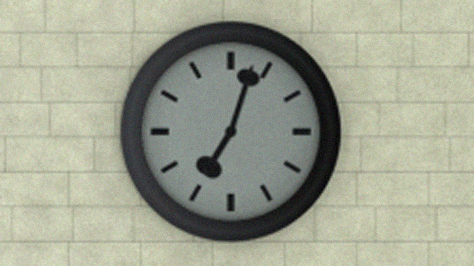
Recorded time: **7:03**
